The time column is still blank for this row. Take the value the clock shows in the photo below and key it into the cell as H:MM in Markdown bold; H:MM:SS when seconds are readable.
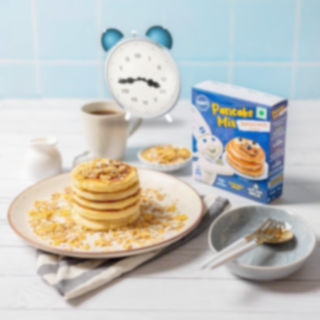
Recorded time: **3:44**
